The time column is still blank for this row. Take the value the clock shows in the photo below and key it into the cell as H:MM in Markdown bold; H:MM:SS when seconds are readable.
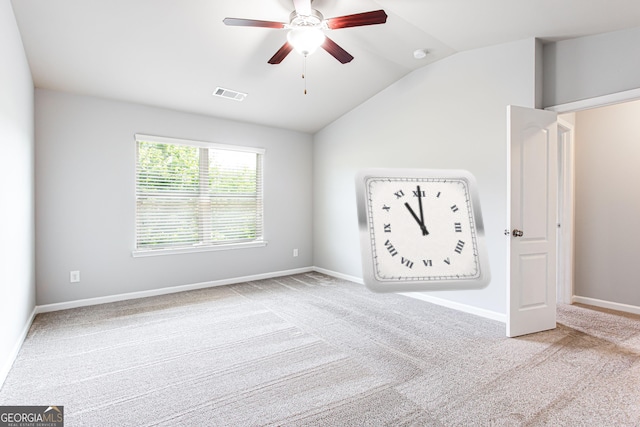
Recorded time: **11:00**
